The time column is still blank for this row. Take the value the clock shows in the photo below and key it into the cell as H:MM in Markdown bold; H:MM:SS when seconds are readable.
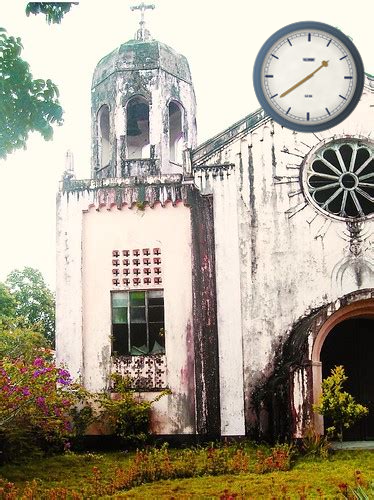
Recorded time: **1:39**
